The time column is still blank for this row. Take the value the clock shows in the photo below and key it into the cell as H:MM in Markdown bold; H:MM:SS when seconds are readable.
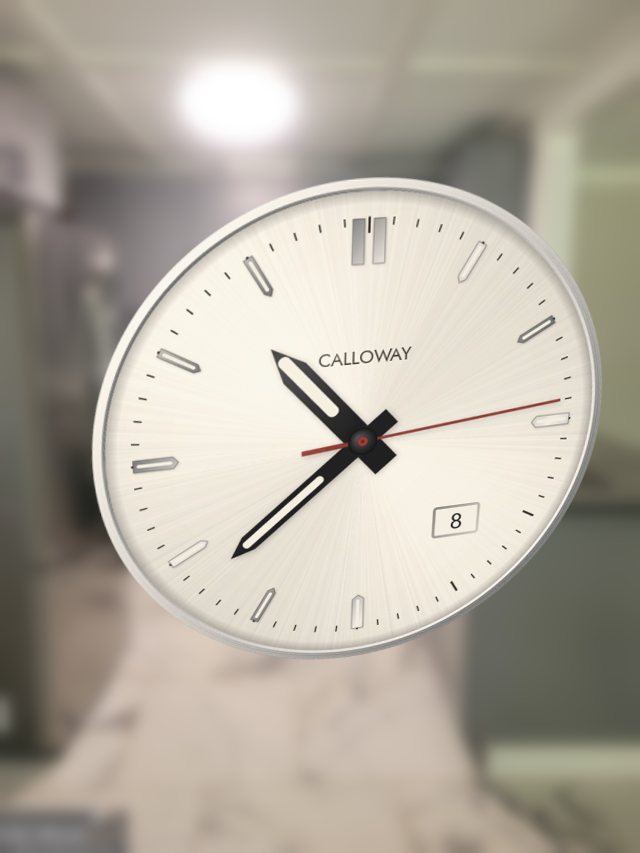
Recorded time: **10:38:14**
